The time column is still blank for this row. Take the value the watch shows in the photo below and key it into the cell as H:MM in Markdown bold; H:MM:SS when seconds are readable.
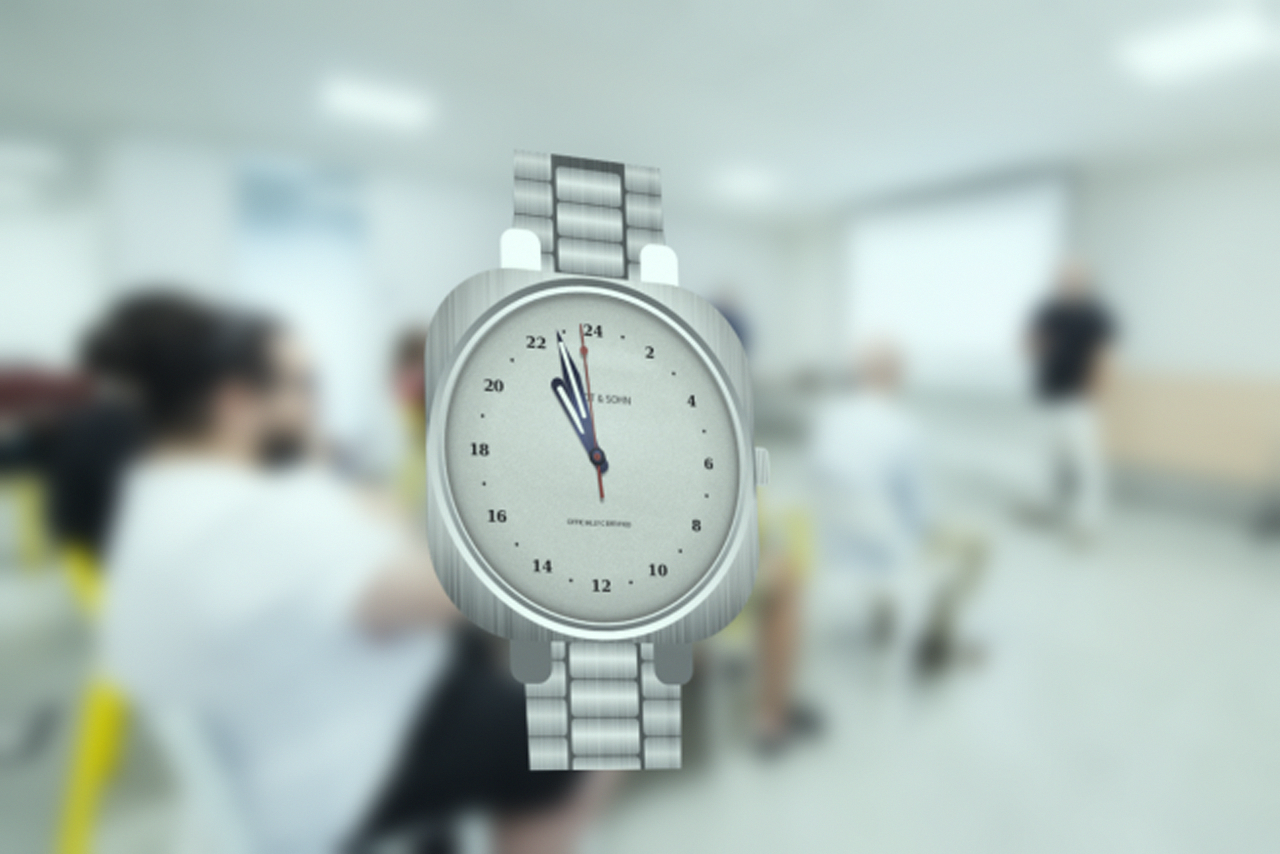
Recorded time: **21:56:59**
